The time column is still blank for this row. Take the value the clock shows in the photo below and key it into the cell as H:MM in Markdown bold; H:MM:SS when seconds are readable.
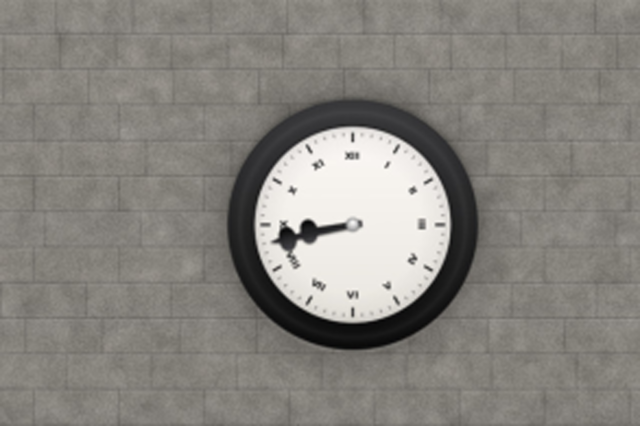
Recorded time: **8:43**
